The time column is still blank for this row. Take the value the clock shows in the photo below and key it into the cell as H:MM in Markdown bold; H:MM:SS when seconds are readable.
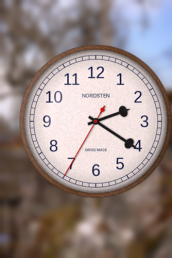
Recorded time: **2:20:35**
